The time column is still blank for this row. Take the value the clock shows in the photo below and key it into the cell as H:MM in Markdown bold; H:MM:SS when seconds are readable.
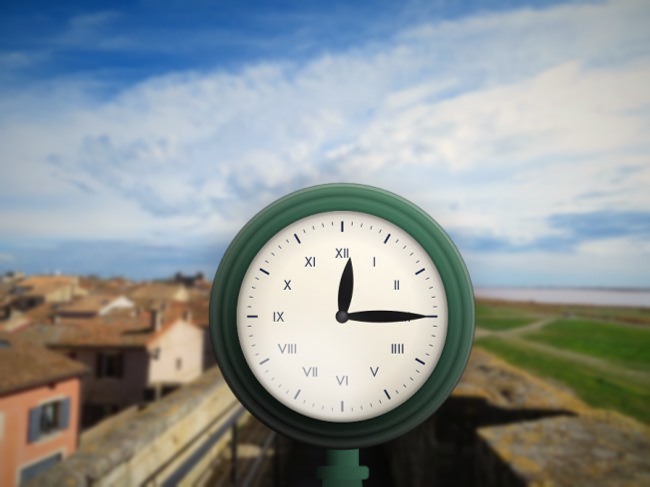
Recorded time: **12:15**
